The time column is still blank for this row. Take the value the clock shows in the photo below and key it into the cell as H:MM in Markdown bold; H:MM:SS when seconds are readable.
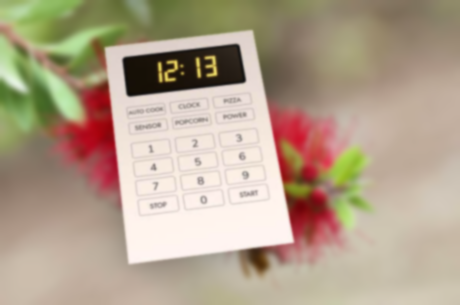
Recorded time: **12:13**
